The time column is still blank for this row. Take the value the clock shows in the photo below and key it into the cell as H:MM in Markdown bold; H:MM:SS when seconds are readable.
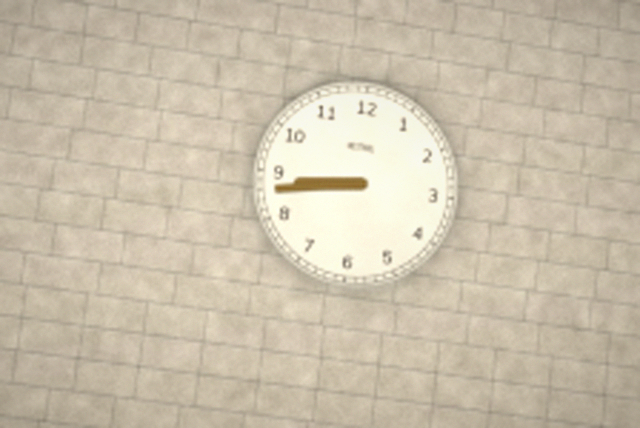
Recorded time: **8:43**
